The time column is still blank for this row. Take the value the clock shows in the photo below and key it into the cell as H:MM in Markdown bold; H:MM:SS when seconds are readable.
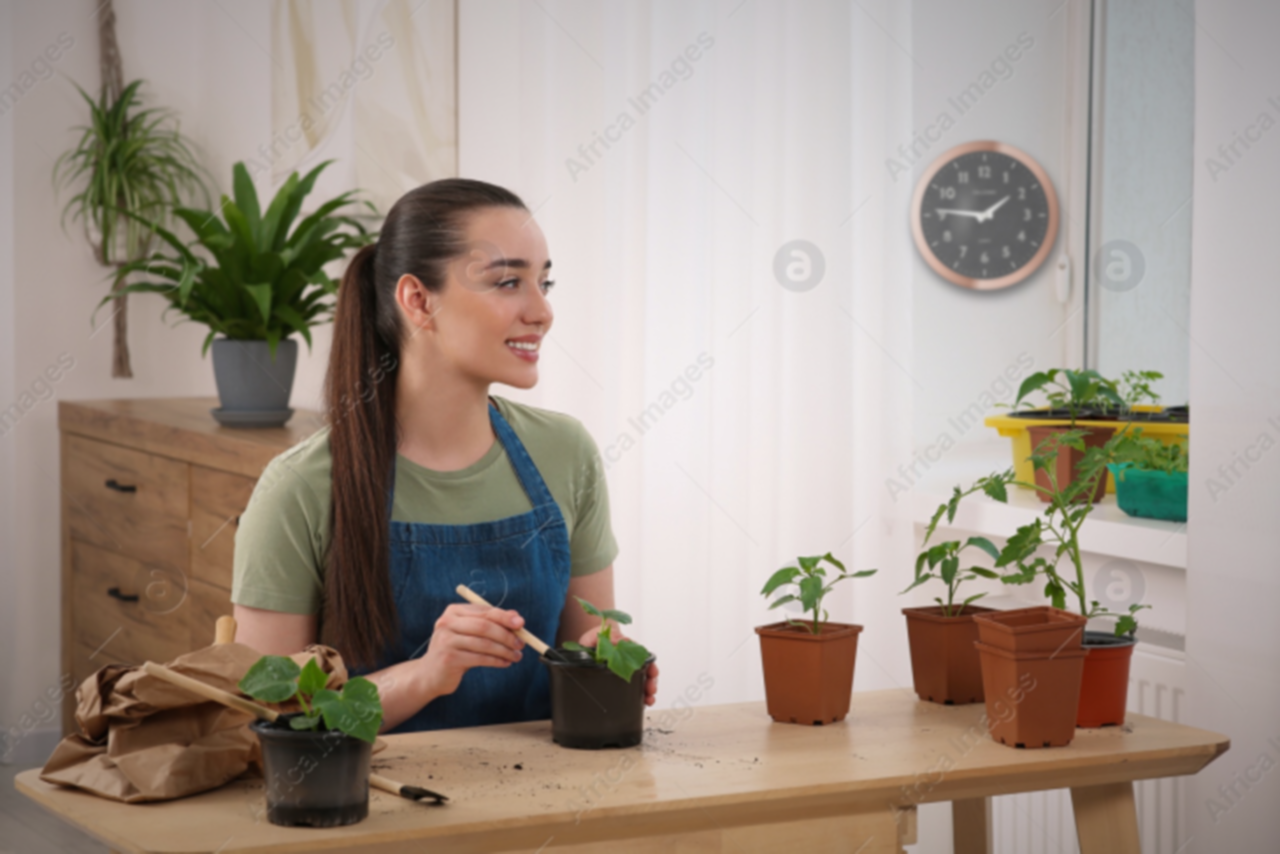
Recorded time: **1:46**
